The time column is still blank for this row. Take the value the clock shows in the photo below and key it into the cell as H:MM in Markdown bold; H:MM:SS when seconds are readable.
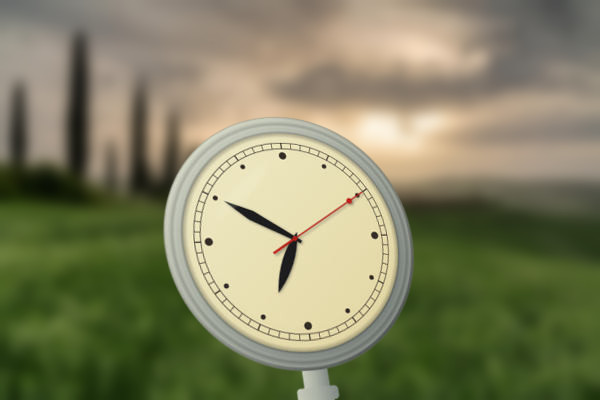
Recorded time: **6:50:10**
